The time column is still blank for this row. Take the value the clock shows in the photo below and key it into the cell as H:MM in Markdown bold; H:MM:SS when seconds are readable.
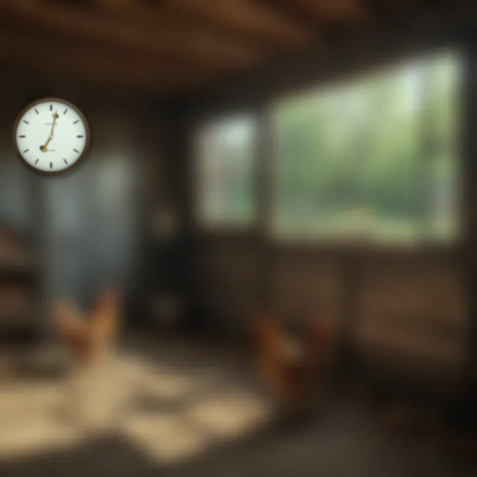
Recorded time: **7:02**
